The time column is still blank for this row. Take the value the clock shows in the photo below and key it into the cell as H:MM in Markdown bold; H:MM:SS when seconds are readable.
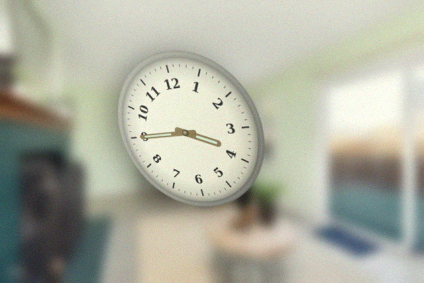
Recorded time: **3:45**
